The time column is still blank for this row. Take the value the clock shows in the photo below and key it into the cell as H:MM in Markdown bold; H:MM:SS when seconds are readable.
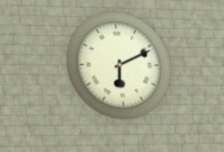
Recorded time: **6:11**
